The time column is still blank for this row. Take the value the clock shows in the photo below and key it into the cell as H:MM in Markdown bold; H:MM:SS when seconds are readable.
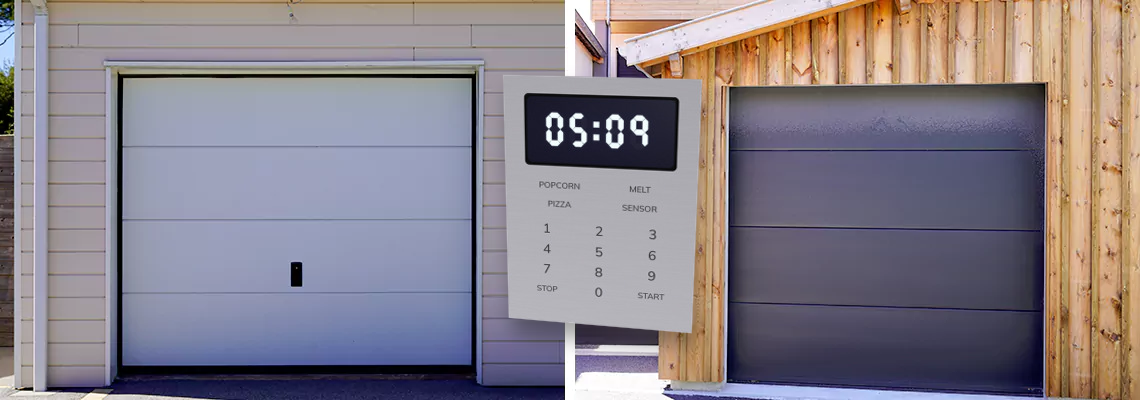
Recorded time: **5:09**
